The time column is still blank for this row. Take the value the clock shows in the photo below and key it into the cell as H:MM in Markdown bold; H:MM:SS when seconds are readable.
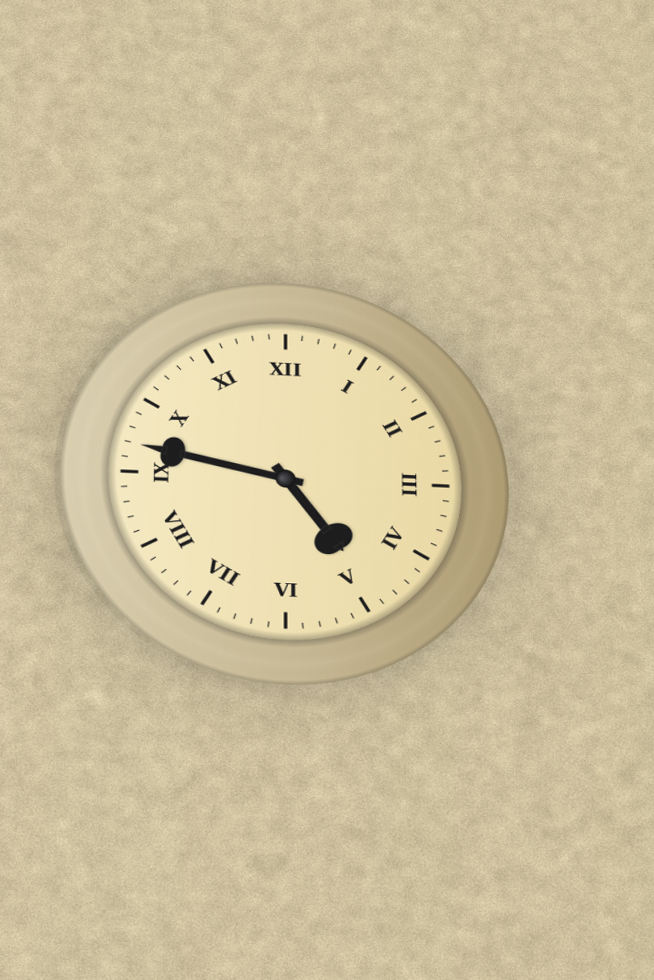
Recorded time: **4:47**
